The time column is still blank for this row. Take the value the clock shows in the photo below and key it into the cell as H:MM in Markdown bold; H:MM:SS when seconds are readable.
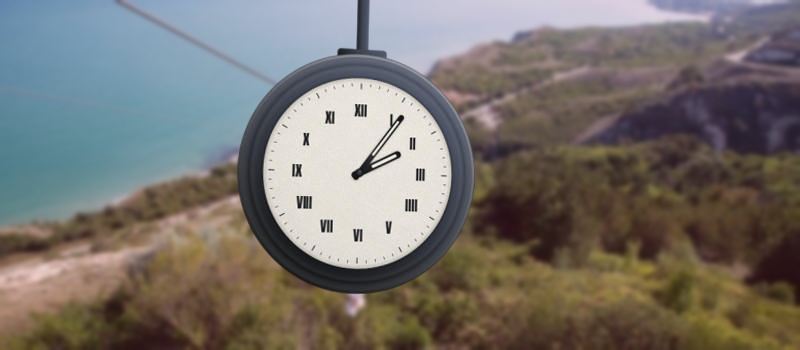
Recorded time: **2:06**
